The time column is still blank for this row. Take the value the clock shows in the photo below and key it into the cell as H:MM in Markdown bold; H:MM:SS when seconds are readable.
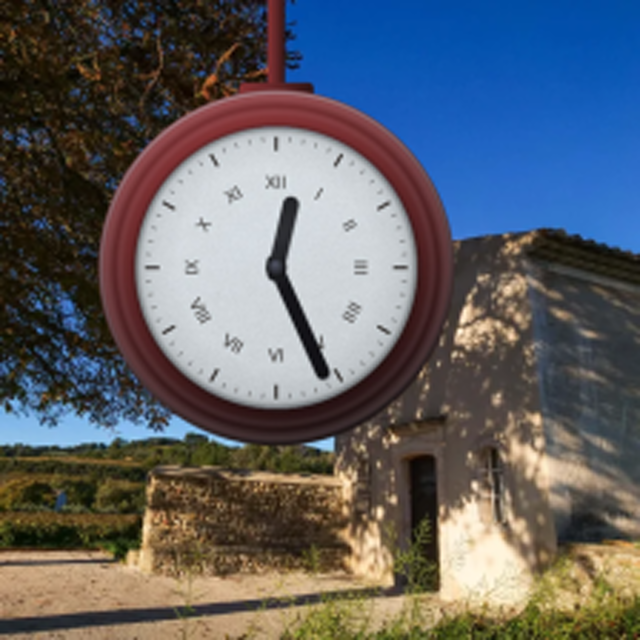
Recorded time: **12:26**
